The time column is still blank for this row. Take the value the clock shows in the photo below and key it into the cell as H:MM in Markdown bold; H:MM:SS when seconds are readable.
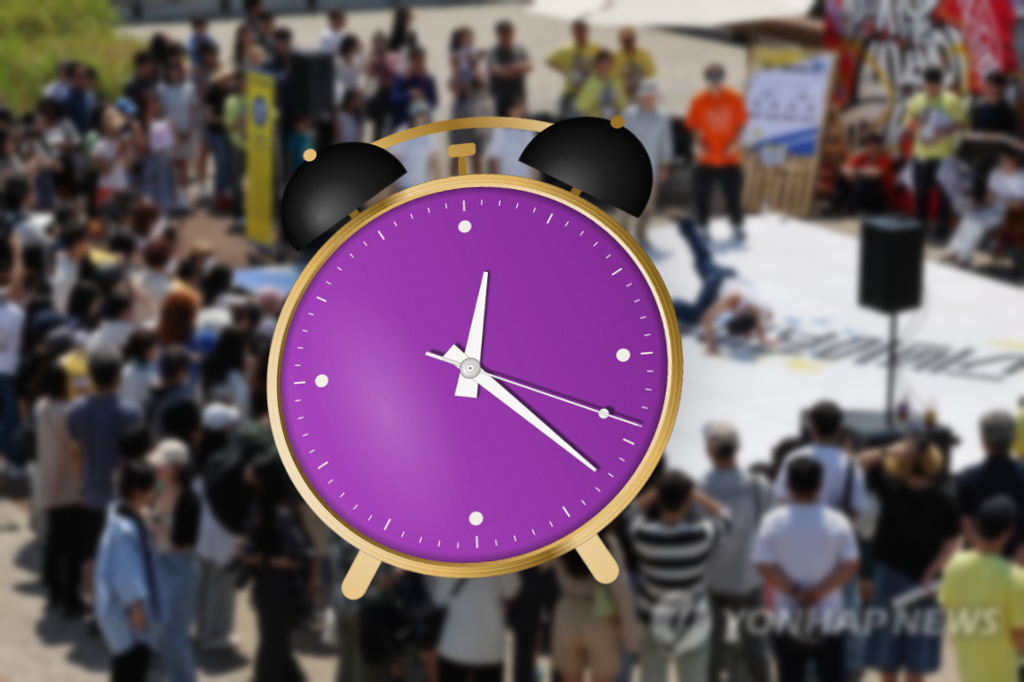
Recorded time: **12:22:19**
